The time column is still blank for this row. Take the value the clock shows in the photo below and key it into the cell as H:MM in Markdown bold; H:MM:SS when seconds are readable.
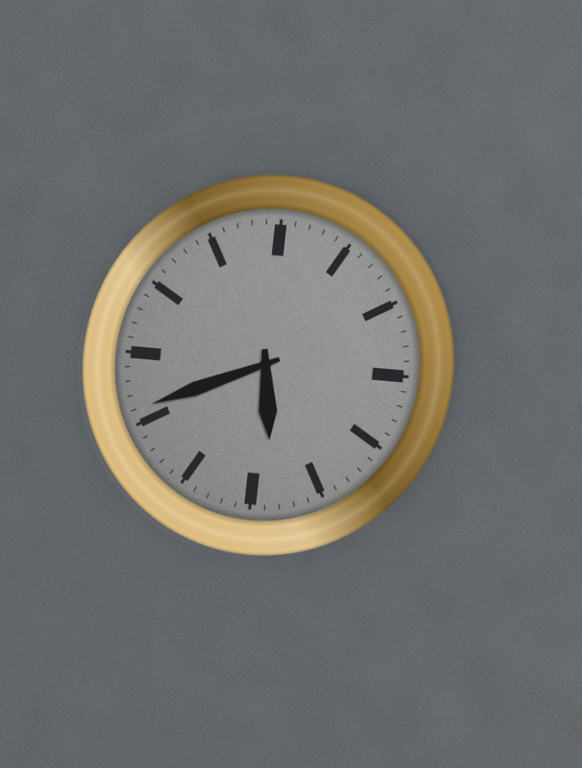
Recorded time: **5:41**
